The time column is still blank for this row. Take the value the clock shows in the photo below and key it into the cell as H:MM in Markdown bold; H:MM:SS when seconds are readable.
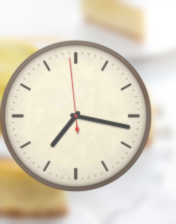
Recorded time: **7:16:59**
